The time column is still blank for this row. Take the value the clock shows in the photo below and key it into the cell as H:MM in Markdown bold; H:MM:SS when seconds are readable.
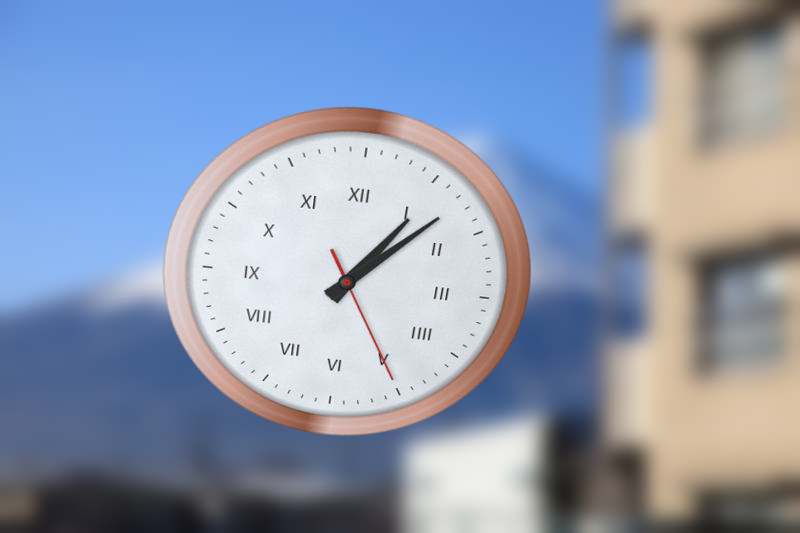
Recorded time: **1:07:25**
